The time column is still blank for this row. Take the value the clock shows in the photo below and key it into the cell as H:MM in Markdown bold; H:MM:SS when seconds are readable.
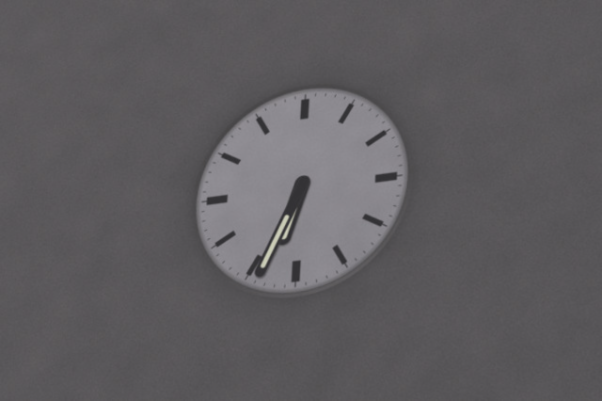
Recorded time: **6:34**
